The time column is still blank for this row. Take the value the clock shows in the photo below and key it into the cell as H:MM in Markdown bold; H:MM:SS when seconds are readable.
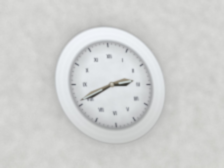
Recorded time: **2:41**
